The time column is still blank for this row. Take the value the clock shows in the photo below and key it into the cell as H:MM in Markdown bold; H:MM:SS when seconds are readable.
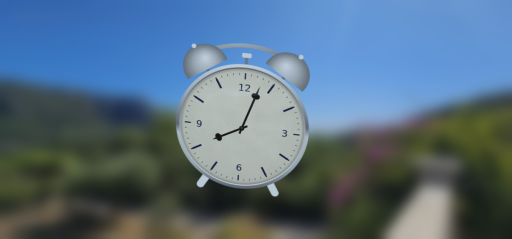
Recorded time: **8:03**
